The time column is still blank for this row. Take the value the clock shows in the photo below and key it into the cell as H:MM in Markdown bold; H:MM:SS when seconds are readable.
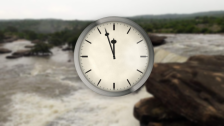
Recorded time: **11:57**
